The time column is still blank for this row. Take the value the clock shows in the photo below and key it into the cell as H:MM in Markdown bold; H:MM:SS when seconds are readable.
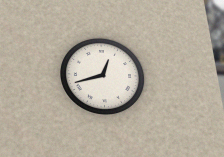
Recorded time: **12:42**
